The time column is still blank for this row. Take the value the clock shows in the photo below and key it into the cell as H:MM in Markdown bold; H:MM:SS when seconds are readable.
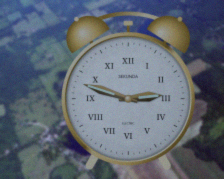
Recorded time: **2:48**
